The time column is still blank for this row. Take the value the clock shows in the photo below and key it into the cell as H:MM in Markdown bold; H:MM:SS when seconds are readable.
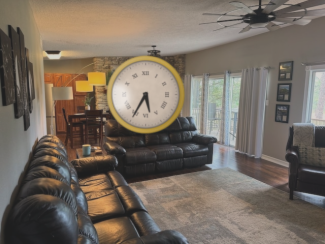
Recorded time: **5:35**
